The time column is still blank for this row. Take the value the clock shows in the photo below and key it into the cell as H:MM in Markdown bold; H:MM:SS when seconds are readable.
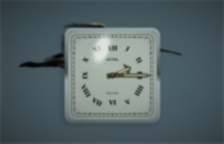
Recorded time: **2:15**
